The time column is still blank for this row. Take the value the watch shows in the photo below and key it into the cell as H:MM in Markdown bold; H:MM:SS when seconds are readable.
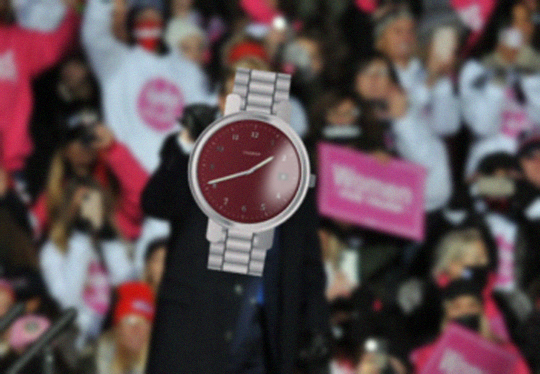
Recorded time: **1:41**
